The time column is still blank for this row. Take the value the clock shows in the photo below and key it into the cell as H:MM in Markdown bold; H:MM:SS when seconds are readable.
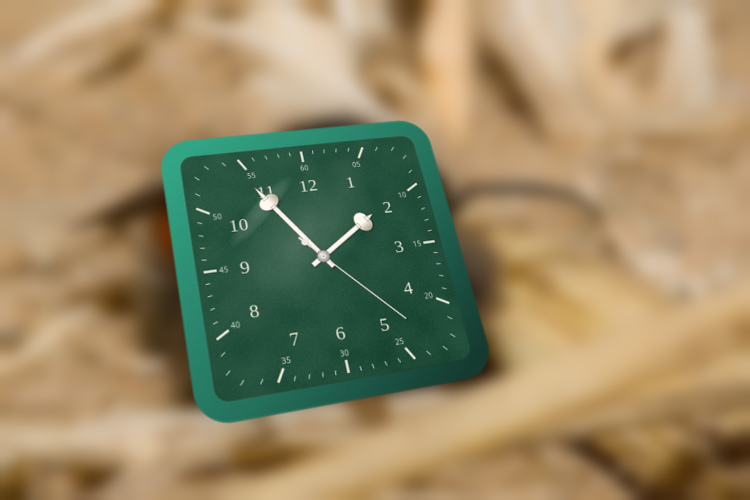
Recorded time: **1:54:23**
